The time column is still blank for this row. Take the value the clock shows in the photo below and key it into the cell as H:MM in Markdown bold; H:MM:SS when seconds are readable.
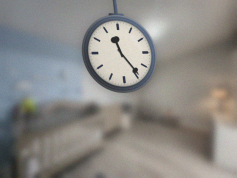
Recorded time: **11:24**
